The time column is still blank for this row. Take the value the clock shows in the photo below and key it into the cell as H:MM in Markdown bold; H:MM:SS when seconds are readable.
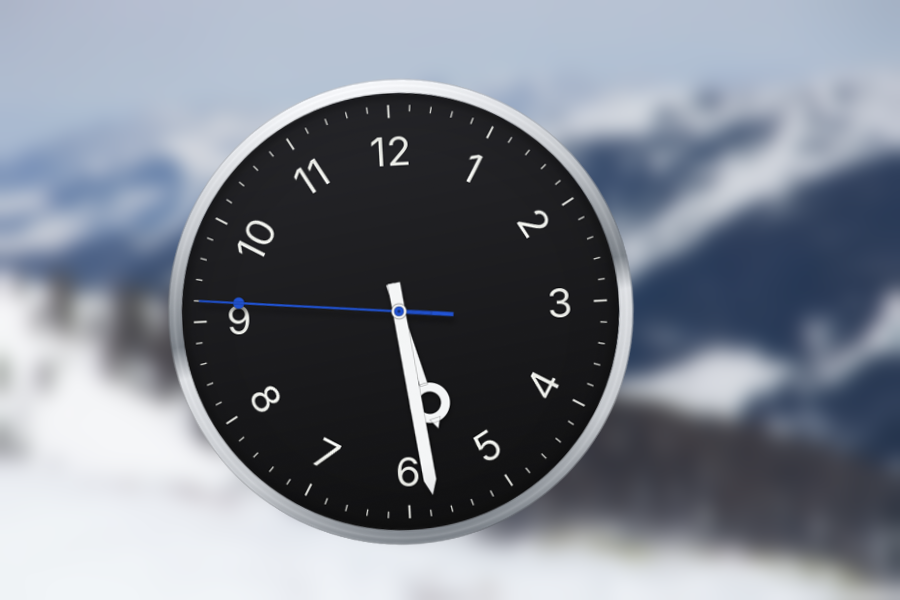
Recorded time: **5:28:46**
